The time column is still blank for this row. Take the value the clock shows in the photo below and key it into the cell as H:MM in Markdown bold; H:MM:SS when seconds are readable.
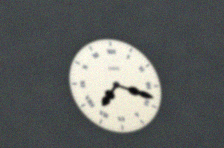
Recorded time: **7:18**
